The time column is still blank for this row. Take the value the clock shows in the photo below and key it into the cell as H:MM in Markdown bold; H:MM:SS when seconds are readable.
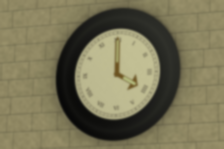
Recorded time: **4:00**
